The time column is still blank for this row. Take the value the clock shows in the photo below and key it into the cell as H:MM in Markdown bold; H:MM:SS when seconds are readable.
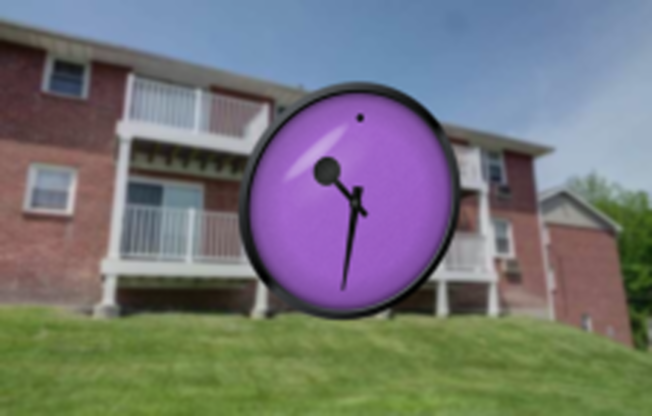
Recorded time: **10:31**
